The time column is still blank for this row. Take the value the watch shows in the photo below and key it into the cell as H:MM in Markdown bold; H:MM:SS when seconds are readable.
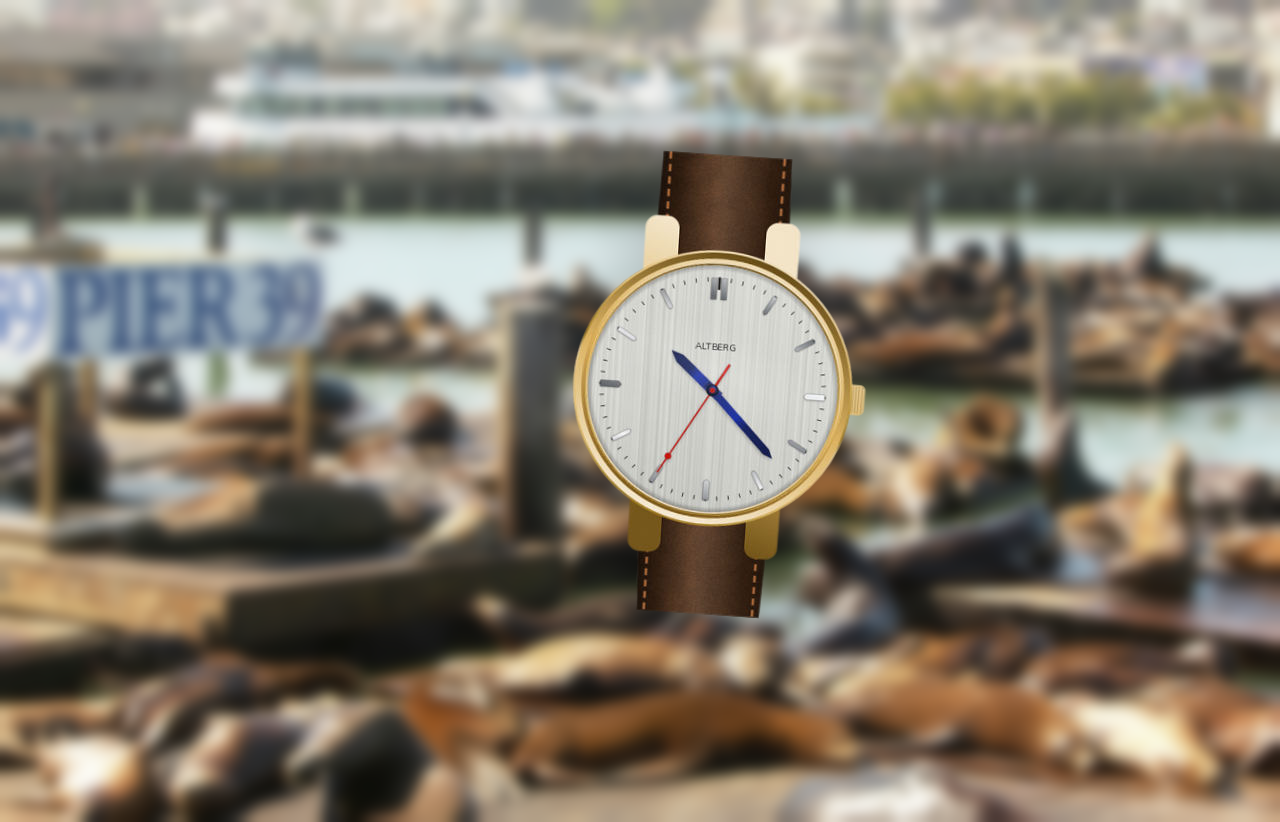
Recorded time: **10:22:35**
